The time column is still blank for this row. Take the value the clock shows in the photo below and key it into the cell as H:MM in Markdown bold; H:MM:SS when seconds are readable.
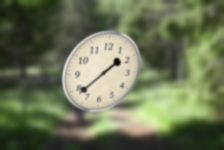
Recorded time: **1:38**
